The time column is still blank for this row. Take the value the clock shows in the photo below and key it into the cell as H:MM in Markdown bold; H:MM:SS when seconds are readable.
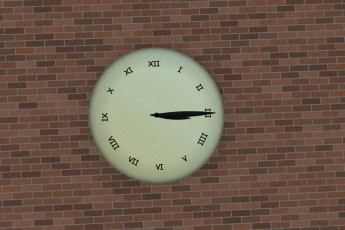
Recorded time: **3:15**
